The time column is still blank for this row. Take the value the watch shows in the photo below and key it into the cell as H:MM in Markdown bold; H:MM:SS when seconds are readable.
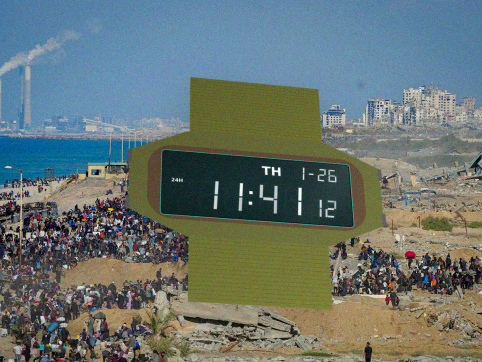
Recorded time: **11:41:12**
